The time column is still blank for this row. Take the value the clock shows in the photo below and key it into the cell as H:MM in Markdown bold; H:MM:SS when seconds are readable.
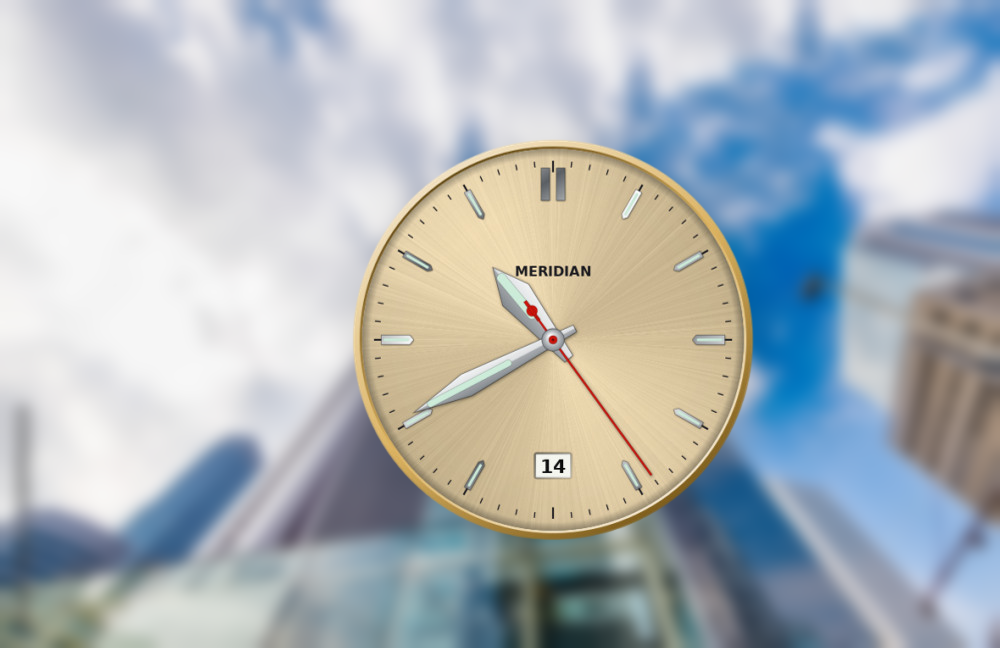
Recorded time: **10:40:24**
